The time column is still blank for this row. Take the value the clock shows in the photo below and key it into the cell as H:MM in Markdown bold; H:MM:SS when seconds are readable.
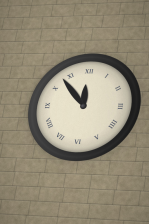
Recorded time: **11:53**
